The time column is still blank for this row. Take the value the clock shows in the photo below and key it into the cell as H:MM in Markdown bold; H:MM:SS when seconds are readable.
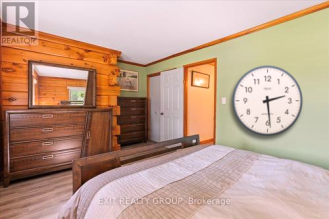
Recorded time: **2:29**
